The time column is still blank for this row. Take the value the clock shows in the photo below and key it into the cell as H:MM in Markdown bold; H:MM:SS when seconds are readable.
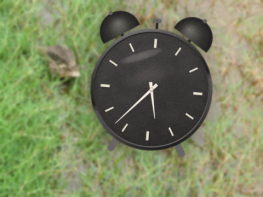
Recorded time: **5:37**
